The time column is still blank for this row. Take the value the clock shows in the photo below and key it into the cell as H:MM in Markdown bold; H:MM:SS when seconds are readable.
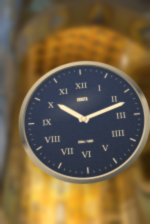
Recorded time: **10:12**
